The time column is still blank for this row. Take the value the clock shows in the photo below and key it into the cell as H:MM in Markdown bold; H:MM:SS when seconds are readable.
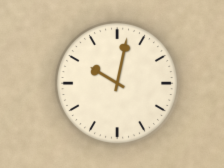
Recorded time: **10:02**
